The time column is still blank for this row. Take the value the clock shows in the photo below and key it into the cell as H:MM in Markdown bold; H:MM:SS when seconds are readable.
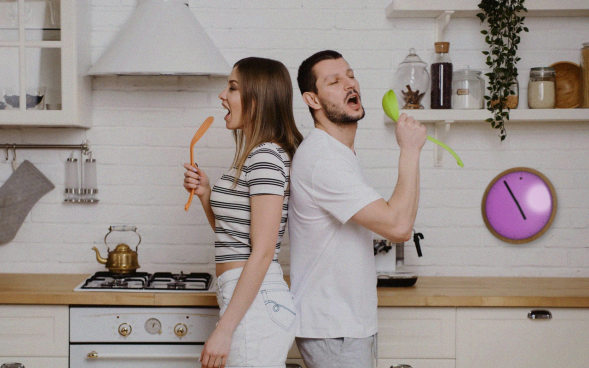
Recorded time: **4:54**
